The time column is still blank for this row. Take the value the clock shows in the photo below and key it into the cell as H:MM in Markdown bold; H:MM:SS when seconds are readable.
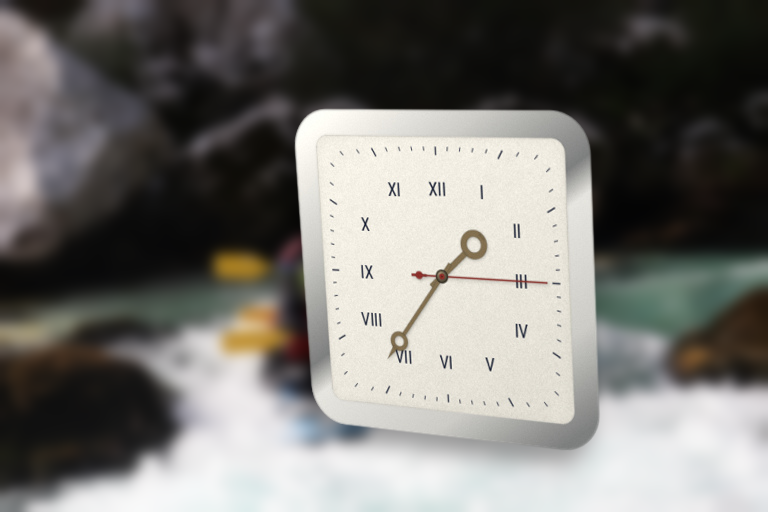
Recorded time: **1:36:15**
